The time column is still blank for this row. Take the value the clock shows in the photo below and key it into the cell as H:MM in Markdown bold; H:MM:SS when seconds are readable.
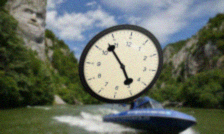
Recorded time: **4:53**
